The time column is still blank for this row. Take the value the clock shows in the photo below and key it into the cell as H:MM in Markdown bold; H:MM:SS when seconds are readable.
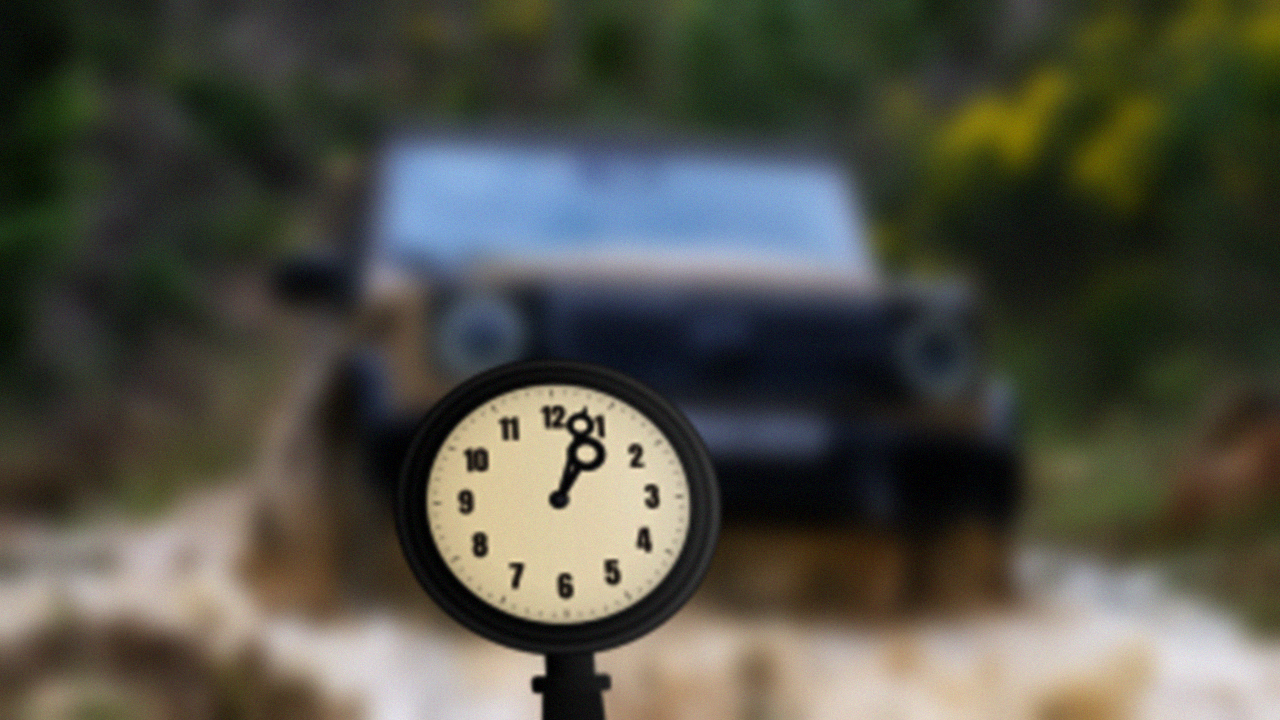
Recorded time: **1:03**
